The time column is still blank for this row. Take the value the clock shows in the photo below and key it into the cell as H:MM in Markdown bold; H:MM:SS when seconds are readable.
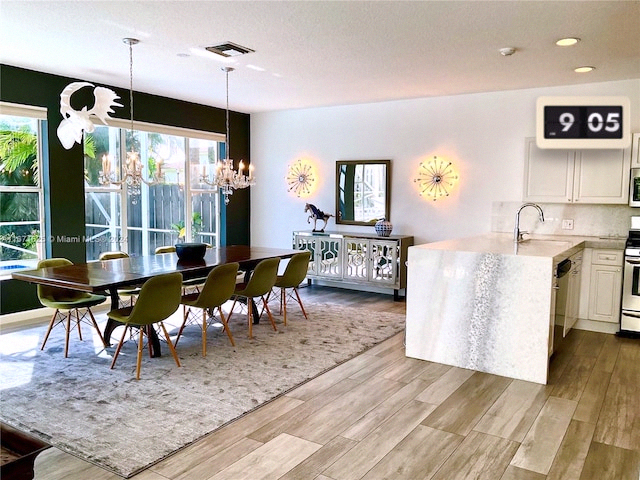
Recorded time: **9:05**
